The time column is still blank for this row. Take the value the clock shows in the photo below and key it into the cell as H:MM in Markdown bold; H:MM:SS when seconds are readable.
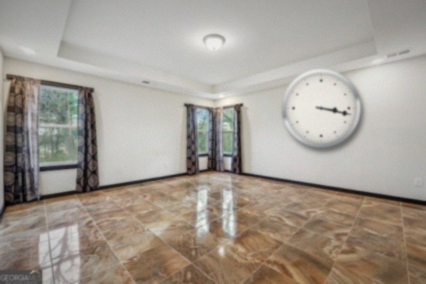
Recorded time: **3:17**
